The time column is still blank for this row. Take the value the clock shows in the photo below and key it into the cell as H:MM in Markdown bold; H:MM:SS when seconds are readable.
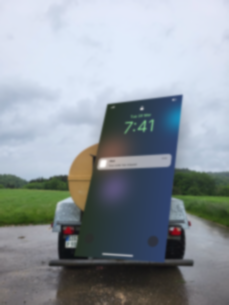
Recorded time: **7:41**
